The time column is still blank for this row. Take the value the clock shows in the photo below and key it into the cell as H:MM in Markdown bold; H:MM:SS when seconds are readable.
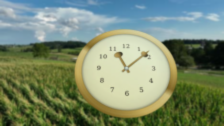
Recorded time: **11:08**
